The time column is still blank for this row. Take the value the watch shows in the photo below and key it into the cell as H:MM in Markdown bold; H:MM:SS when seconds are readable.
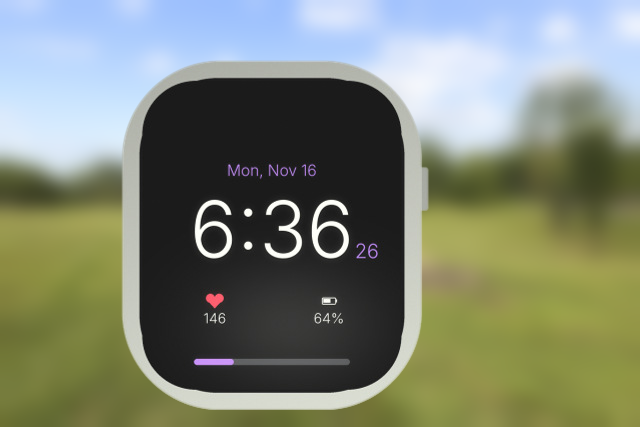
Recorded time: **6:36:26**
